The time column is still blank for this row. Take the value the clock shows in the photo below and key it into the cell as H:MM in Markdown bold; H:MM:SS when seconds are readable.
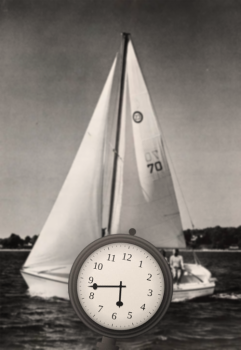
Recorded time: **5:43**
